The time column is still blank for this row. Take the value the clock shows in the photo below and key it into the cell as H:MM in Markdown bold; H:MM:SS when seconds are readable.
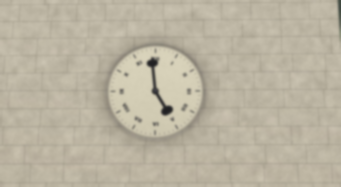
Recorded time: **4:59**
